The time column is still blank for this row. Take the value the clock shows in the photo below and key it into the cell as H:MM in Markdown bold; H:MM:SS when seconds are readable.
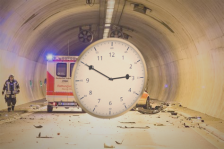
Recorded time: **2:50**
